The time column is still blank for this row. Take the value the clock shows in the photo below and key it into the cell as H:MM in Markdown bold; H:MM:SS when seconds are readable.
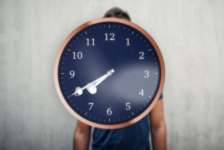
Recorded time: **7:40**
